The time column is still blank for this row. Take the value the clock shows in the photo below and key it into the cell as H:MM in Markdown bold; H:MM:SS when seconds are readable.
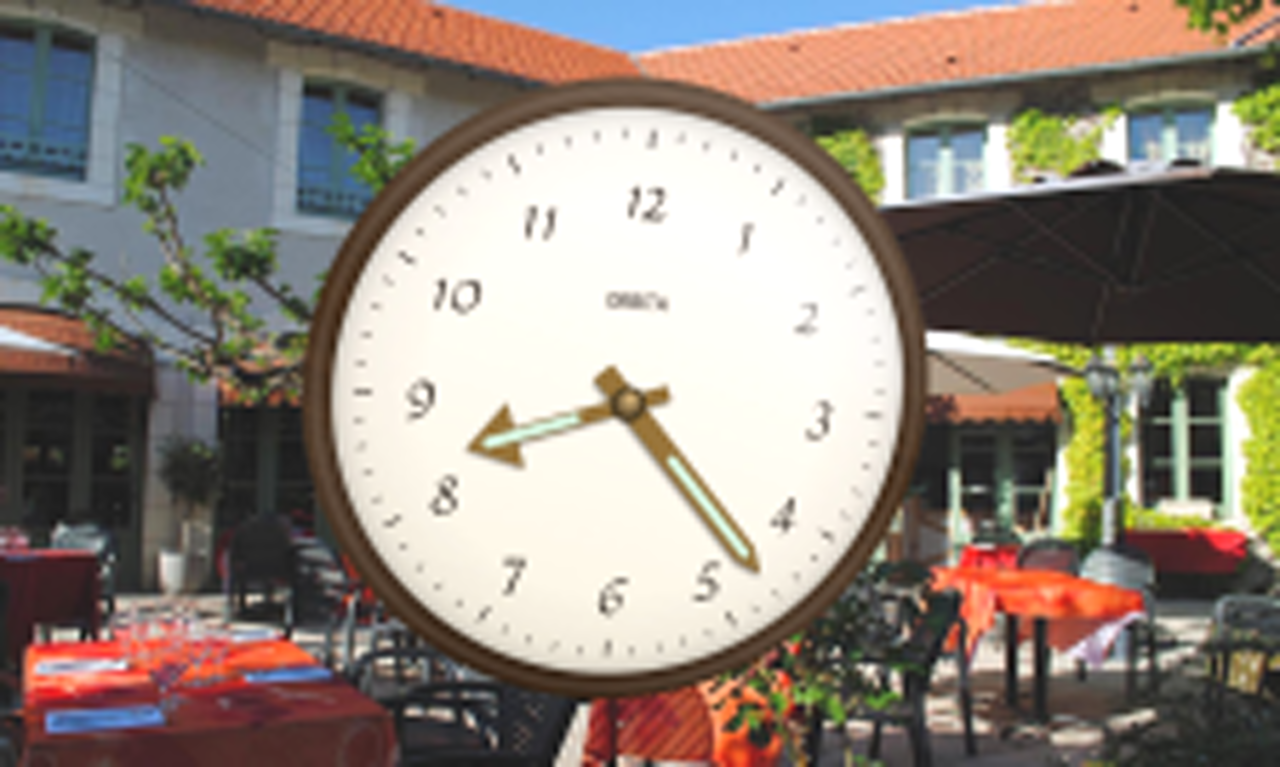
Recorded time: **8:23**
